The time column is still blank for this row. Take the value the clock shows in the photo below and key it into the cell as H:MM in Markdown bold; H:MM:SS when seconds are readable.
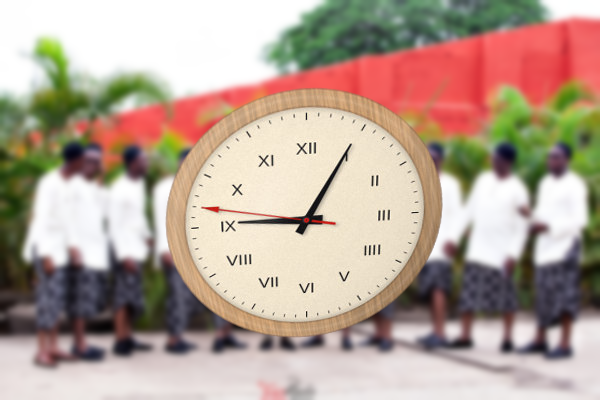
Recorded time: **9:04:47**
